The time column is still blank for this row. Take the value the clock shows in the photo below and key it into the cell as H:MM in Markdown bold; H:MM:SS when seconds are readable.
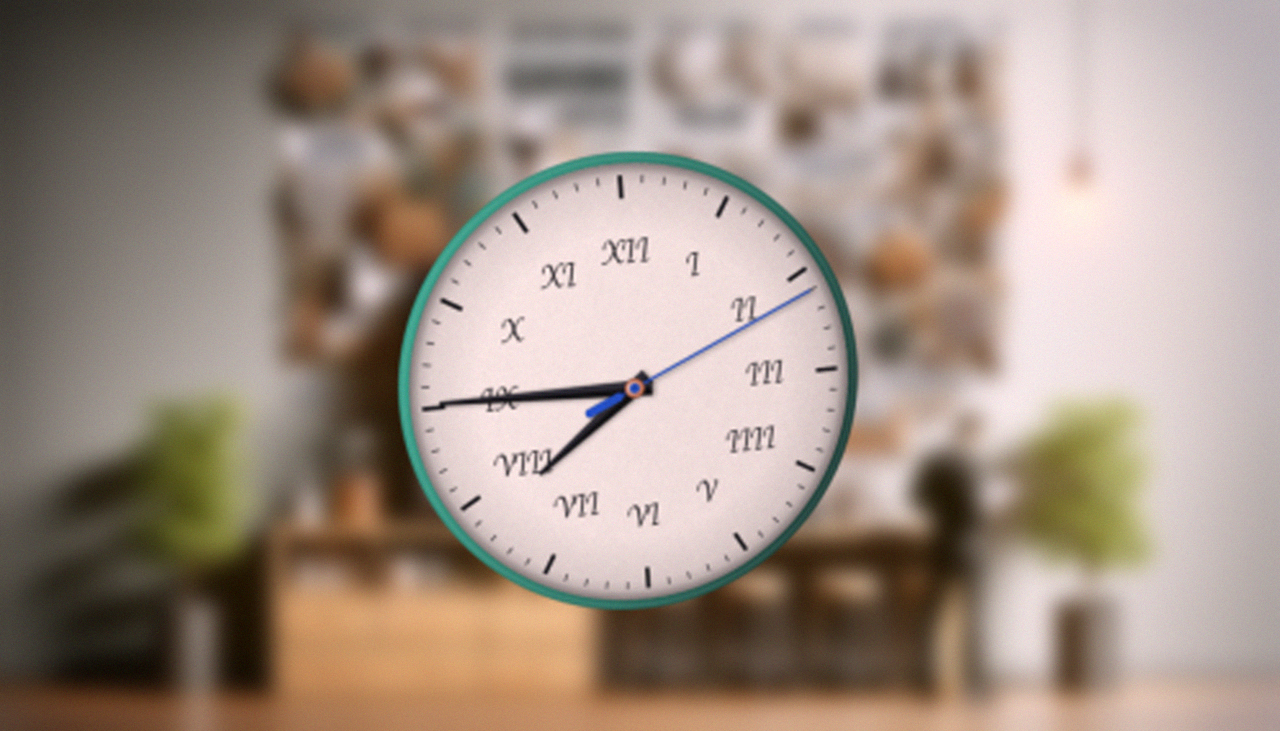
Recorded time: **7:45:11**
